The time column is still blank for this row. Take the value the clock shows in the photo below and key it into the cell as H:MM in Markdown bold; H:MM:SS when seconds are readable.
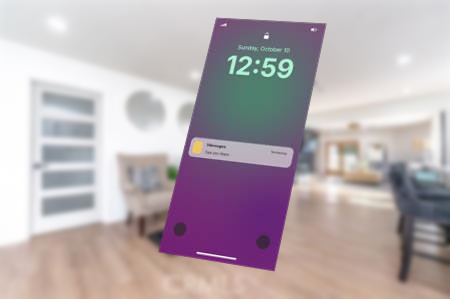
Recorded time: **12:59**
